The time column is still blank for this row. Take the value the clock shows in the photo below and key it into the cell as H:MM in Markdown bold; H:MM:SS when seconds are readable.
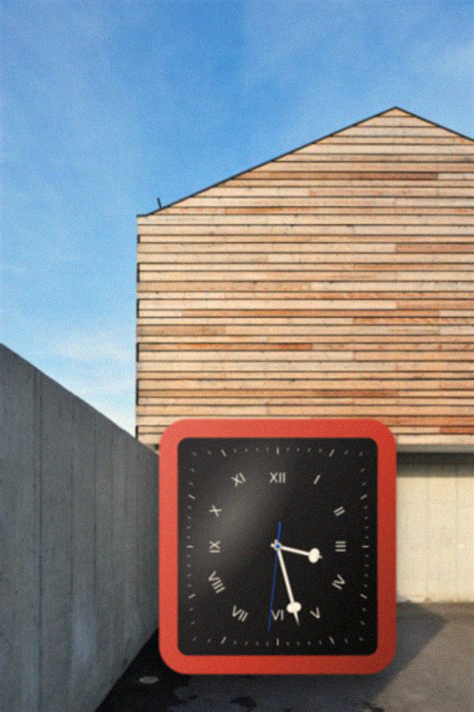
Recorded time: **3:27:31**
